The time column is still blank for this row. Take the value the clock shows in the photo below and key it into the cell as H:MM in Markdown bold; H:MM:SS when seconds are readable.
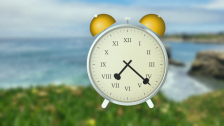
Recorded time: **7:22**
